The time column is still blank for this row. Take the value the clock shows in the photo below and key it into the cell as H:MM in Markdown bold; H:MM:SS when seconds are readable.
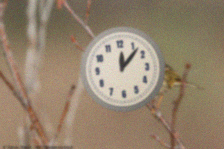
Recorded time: **12:07**
